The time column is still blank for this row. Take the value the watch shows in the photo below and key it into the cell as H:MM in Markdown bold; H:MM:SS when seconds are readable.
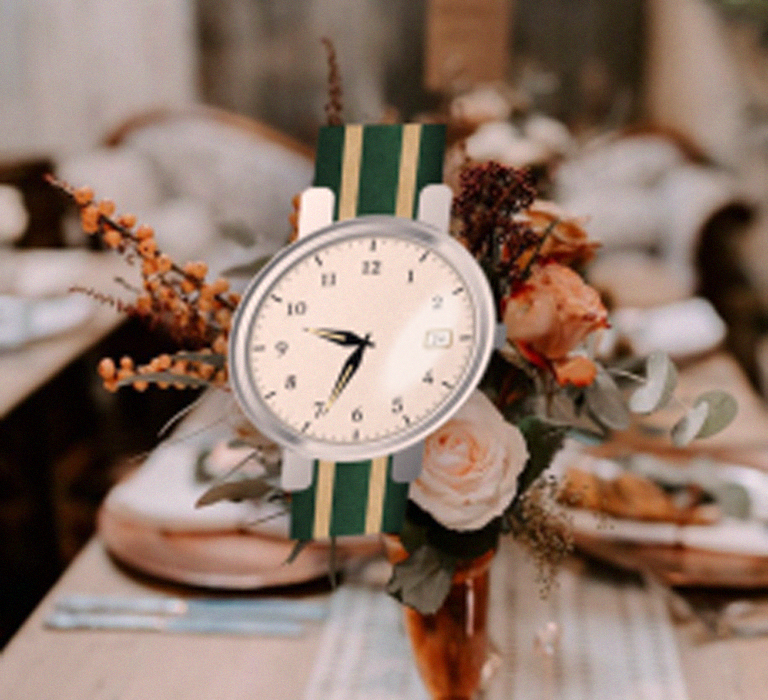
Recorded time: **9:34**
